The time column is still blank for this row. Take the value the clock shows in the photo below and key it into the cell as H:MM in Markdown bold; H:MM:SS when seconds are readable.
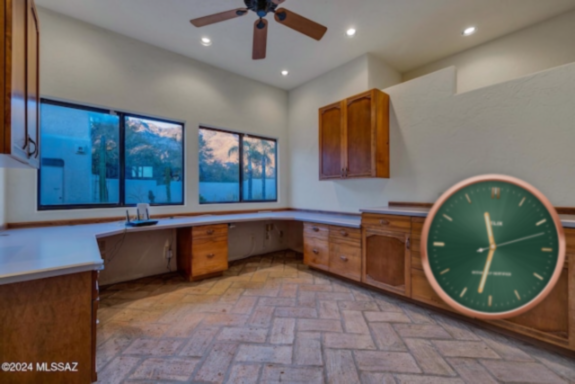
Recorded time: **11:32:12**
